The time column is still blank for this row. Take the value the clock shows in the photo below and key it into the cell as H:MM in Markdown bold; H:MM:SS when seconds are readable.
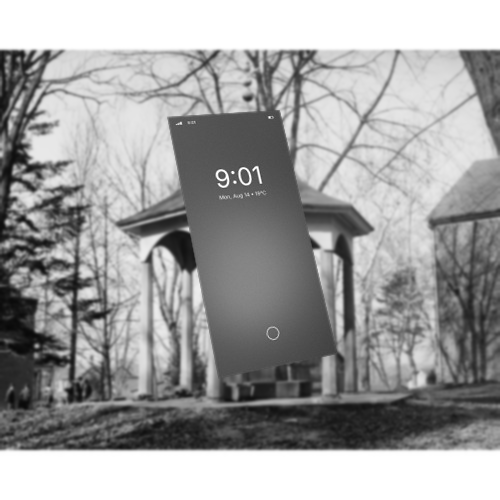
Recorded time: **9:01**
